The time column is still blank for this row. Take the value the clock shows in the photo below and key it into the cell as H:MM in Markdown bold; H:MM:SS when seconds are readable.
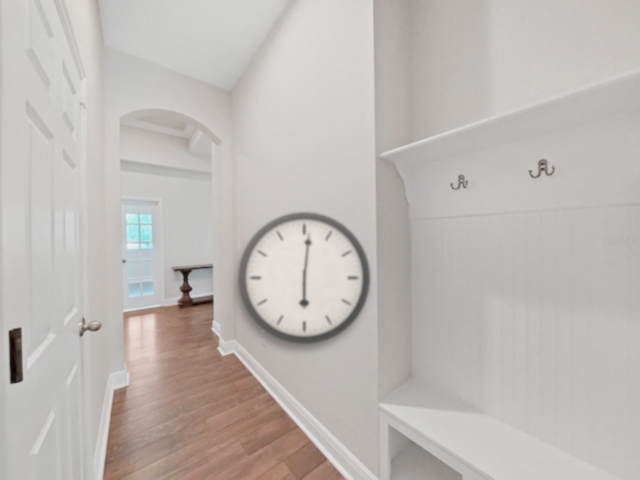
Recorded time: **6:01**
